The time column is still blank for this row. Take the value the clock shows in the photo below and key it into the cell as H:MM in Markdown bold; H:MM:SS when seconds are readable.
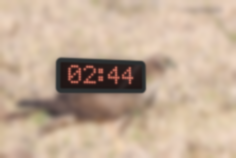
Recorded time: **2:44**
